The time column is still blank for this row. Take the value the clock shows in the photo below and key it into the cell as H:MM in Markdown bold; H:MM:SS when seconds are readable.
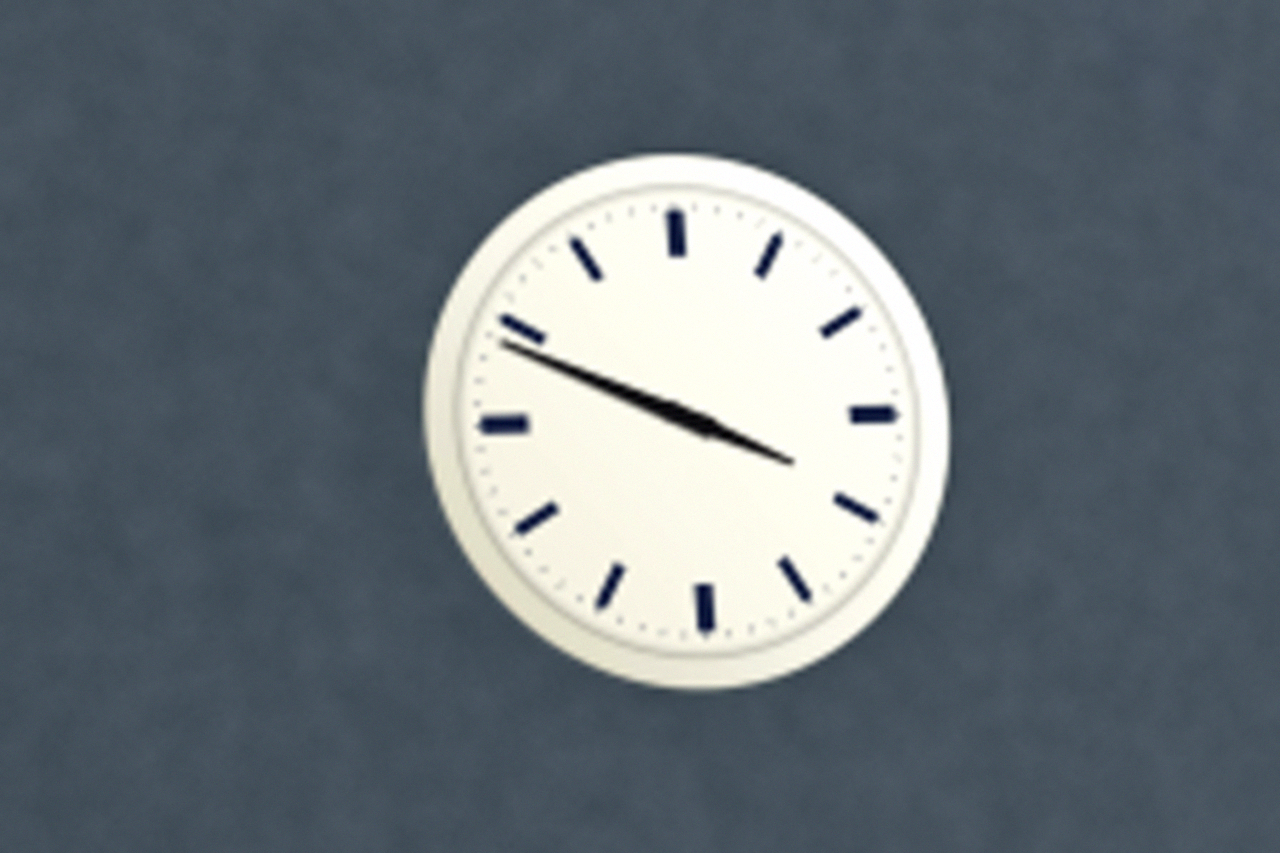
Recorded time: **3:49**
